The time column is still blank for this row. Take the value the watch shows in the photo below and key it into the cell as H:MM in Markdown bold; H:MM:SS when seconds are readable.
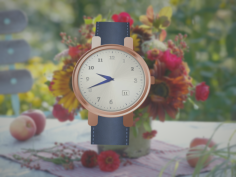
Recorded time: **9:41**
